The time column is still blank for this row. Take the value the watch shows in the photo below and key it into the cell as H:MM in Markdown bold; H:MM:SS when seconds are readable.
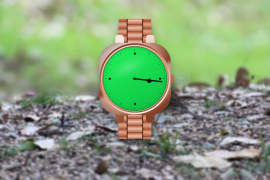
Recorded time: **3:16**
